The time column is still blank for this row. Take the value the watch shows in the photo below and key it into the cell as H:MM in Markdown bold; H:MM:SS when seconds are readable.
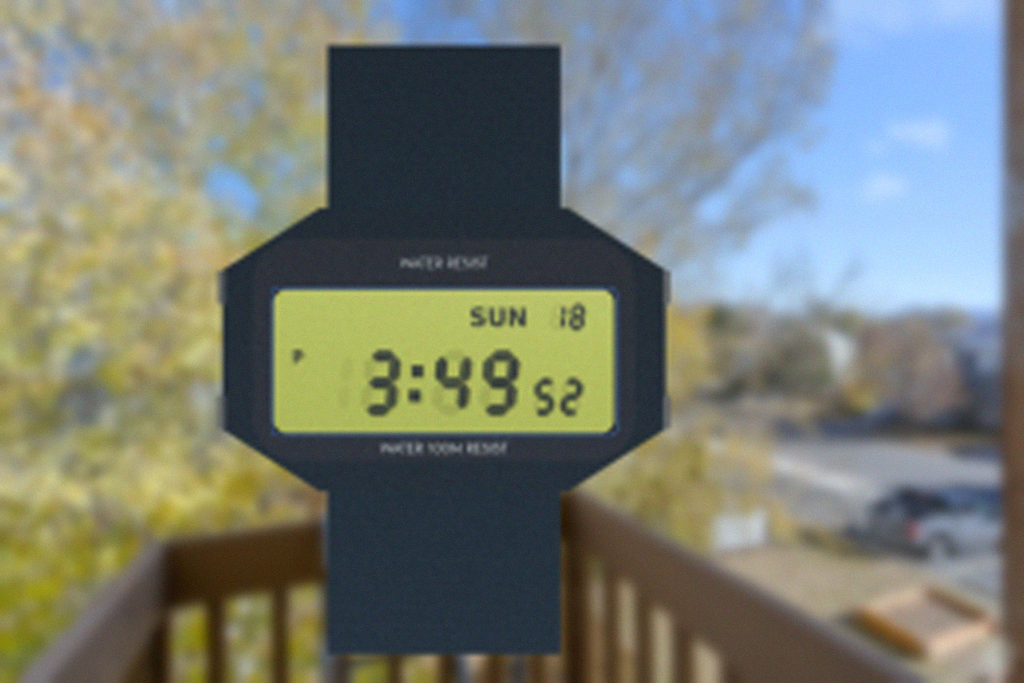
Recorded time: **3:49:52**
